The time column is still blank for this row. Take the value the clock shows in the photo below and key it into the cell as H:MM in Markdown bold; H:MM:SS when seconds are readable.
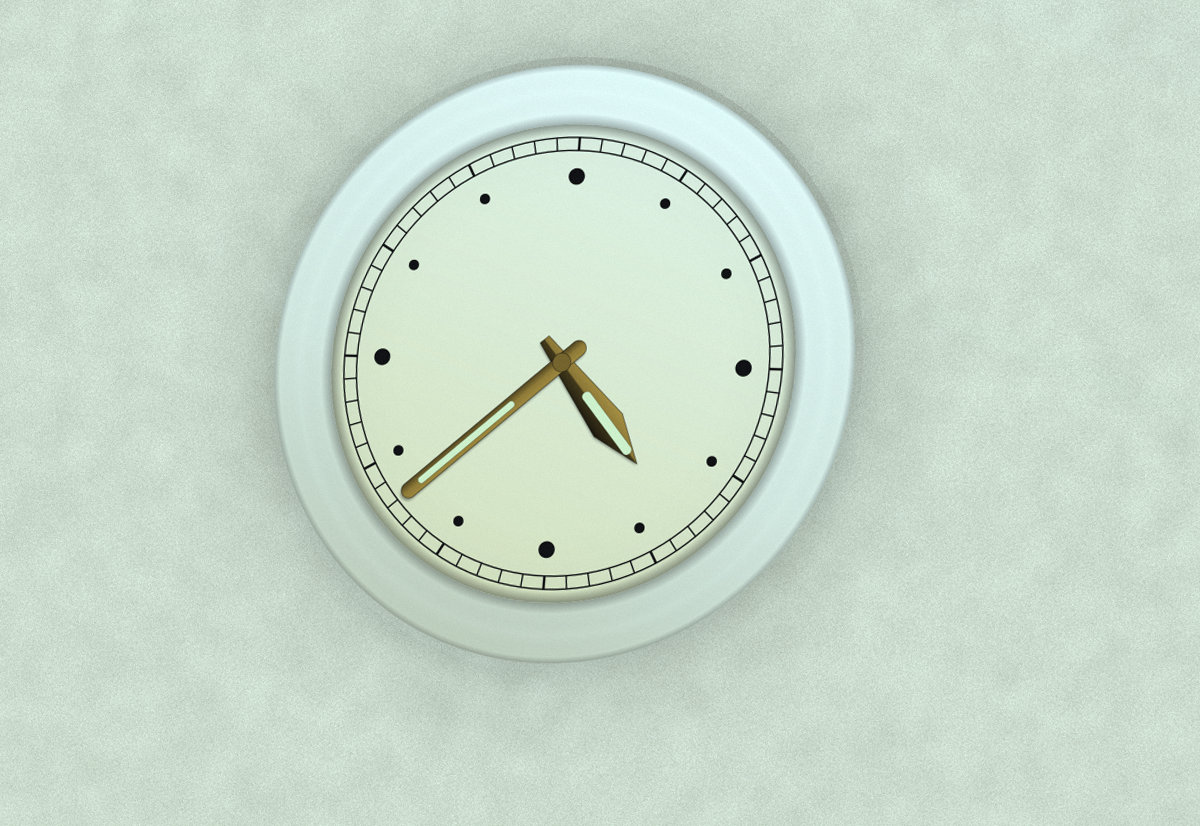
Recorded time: **4:38**
